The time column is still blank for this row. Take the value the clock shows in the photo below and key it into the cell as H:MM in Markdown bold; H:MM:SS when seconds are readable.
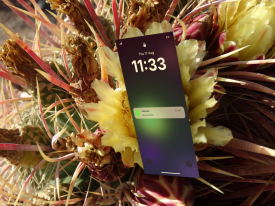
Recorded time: **11:33**
